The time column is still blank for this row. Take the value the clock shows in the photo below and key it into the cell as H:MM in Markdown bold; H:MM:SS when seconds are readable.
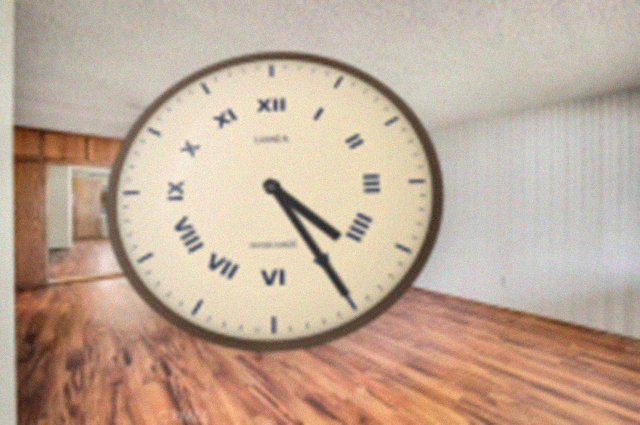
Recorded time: **4:25**
